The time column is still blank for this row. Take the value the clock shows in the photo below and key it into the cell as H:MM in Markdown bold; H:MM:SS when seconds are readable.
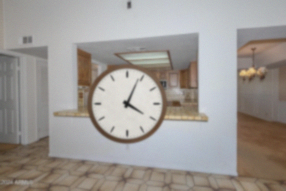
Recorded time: **4:04**
